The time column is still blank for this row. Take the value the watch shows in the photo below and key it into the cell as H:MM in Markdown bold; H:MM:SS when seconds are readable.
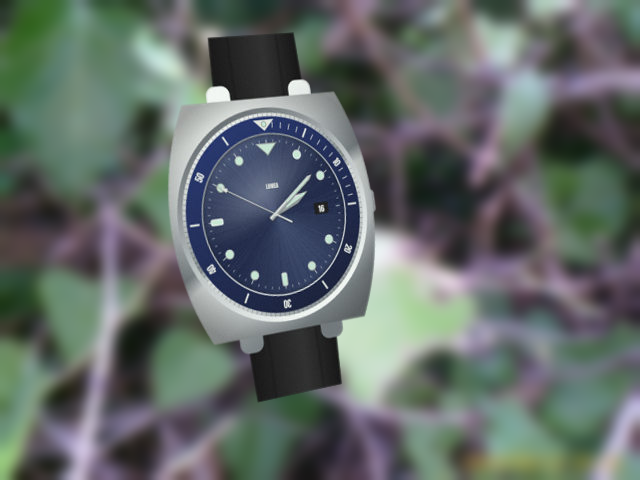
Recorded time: **2:08:50**
